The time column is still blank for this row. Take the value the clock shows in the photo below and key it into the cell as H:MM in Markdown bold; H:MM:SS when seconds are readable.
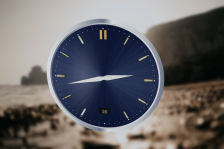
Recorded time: **2:43**
